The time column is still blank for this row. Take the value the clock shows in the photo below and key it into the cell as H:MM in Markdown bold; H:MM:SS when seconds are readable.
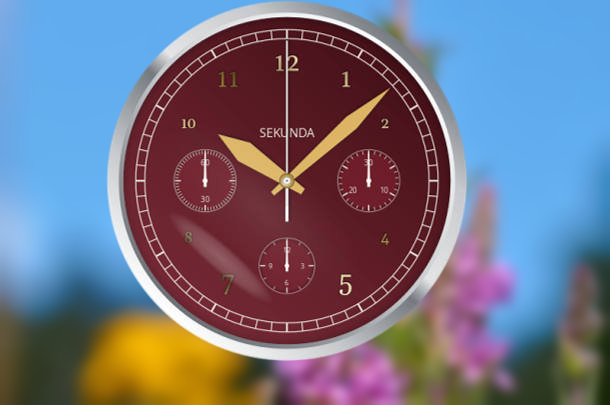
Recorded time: **10:08**
